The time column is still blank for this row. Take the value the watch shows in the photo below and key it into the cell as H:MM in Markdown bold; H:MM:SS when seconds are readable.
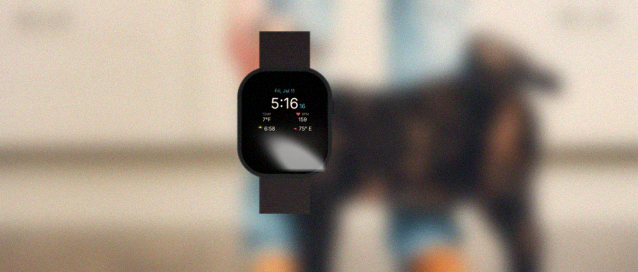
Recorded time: **5:16**
